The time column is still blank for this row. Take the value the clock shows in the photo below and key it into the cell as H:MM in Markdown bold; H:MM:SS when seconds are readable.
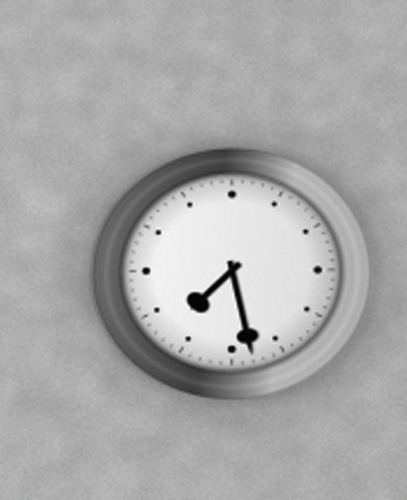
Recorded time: **7:28**
